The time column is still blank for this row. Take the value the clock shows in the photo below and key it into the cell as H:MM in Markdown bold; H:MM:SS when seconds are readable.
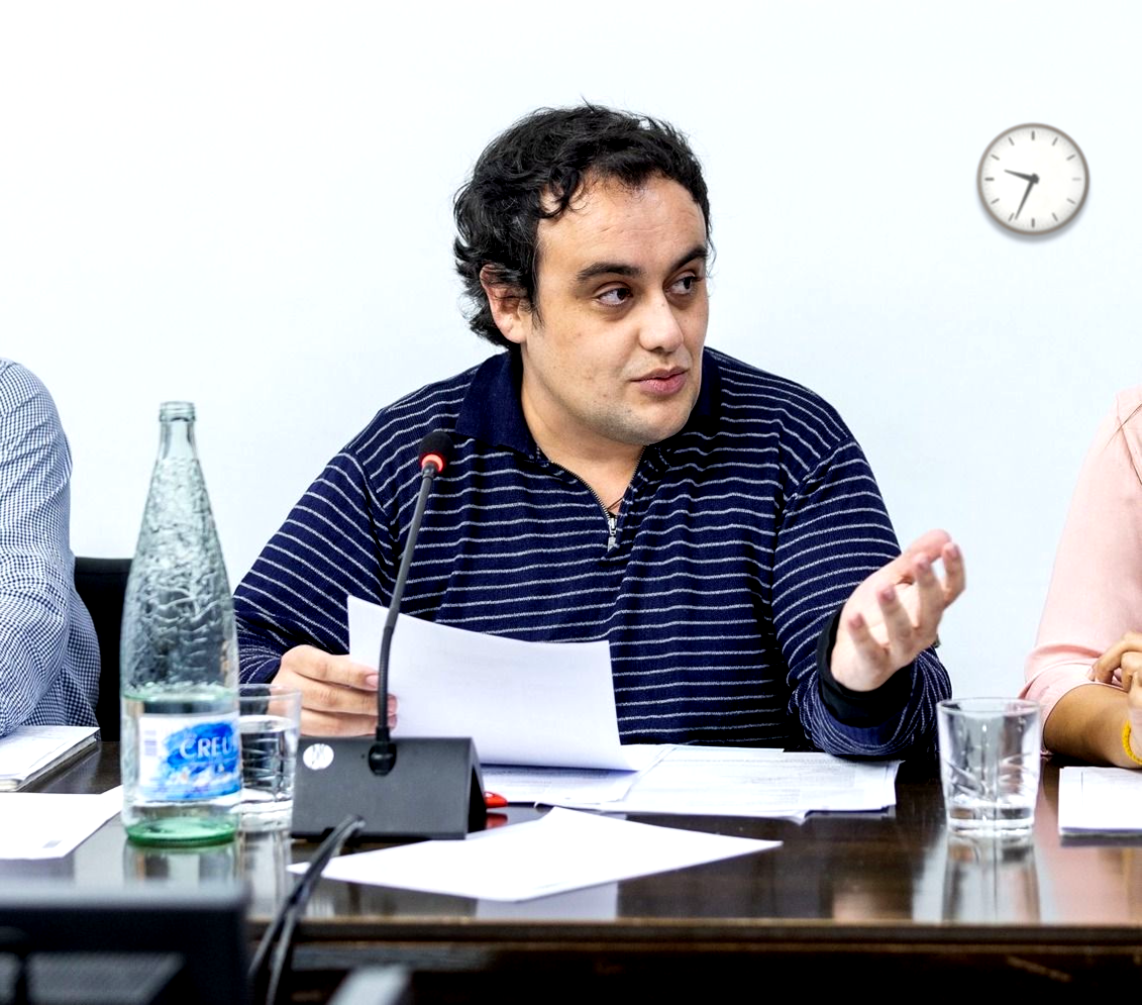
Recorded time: **9:34**
